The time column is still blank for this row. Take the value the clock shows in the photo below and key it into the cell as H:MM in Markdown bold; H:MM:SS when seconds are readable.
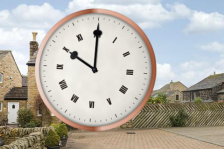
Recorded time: **10:00**
